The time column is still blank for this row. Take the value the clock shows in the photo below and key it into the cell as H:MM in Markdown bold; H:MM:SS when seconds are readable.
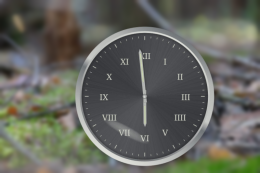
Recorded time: **5:59**
